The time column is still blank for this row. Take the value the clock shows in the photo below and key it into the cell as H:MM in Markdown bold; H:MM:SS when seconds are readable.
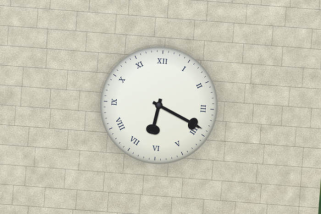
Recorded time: **6:19**
